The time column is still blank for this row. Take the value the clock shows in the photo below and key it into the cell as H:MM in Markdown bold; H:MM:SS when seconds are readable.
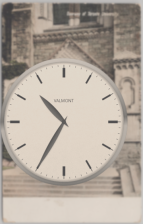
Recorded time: **10:35**
